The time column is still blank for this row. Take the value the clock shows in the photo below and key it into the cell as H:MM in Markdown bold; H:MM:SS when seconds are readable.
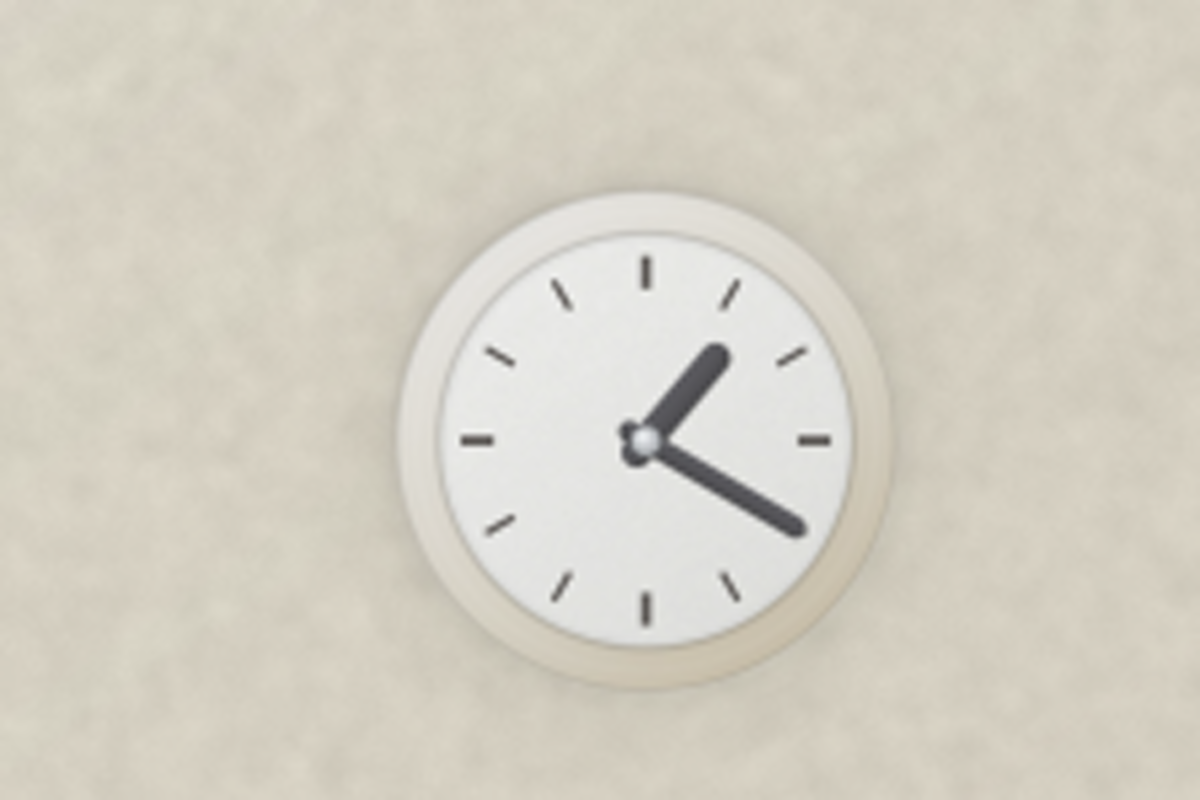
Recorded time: **1:20**
